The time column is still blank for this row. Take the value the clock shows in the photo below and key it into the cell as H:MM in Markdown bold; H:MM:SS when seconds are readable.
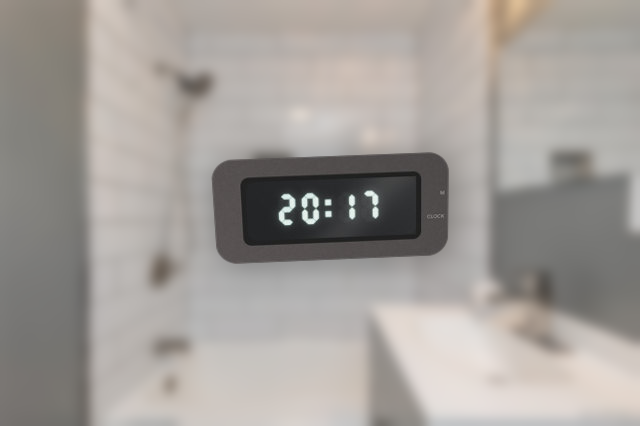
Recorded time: **20:17**
